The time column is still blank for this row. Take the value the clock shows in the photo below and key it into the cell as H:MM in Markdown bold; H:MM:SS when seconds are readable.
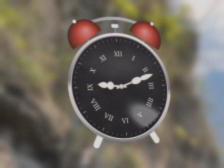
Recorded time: **9:12**
